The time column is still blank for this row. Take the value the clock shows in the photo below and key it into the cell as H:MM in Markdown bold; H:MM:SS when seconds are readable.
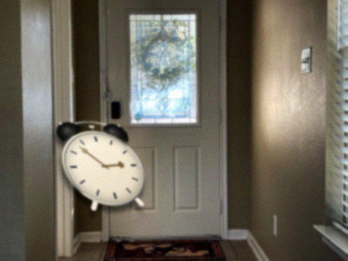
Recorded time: **2:53**
